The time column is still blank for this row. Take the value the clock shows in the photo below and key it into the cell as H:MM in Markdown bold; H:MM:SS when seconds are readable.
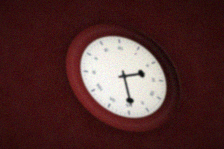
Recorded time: **2:29**
